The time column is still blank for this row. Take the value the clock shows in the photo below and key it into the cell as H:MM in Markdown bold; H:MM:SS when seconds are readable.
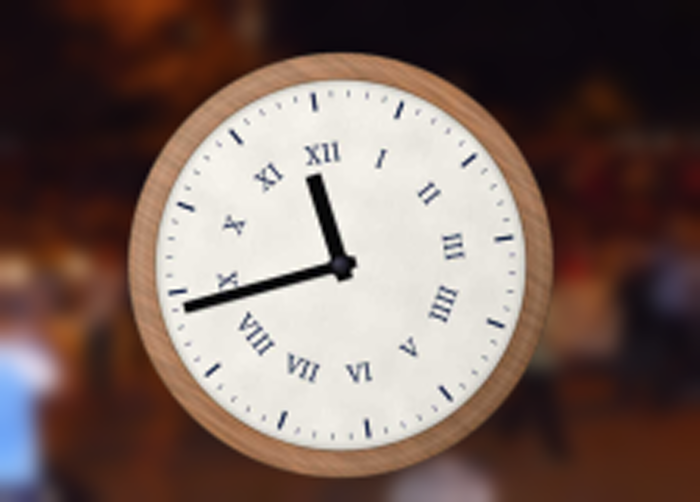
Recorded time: **11:44**
